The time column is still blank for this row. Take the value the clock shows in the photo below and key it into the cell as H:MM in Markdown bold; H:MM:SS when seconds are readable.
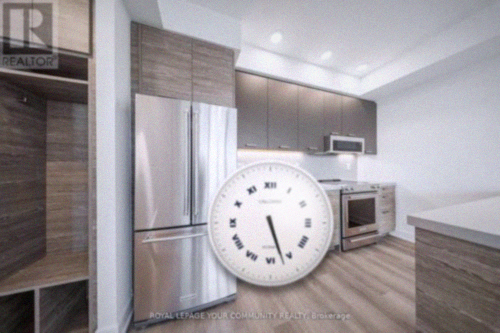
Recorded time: **5:27**
